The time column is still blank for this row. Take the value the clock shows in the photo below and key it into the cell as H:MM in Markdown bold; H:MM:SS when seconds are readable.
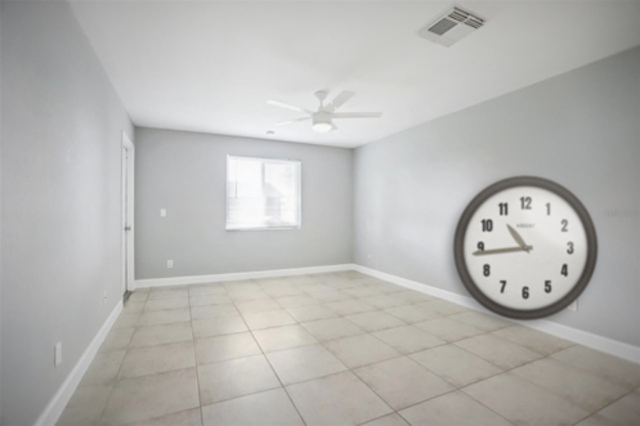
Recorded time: **10:44**
